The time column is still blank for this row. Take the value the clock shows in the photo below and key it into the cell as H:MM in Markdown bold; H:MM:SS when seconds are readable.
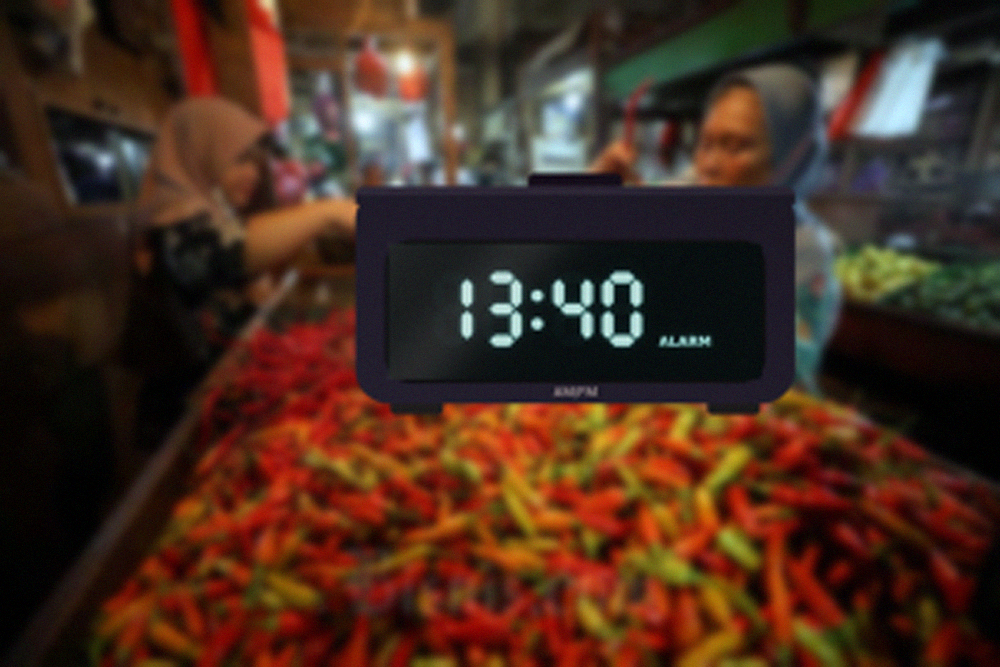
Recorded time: **13:40**
